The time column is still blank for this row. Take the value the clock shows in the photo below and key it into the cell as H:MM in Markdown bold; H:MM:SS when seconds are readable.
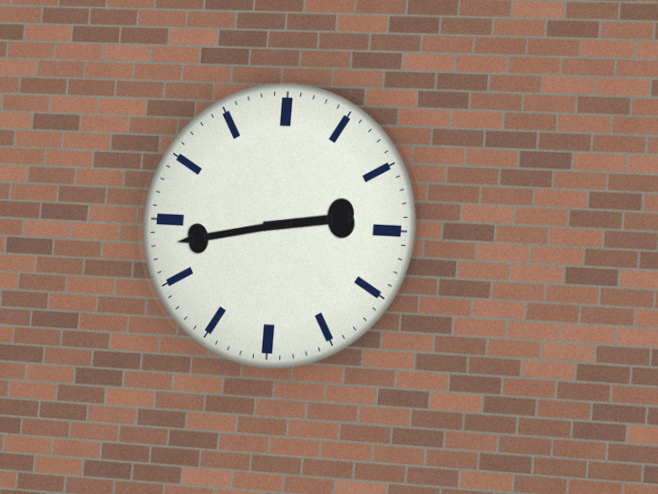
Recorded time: **2:43**
